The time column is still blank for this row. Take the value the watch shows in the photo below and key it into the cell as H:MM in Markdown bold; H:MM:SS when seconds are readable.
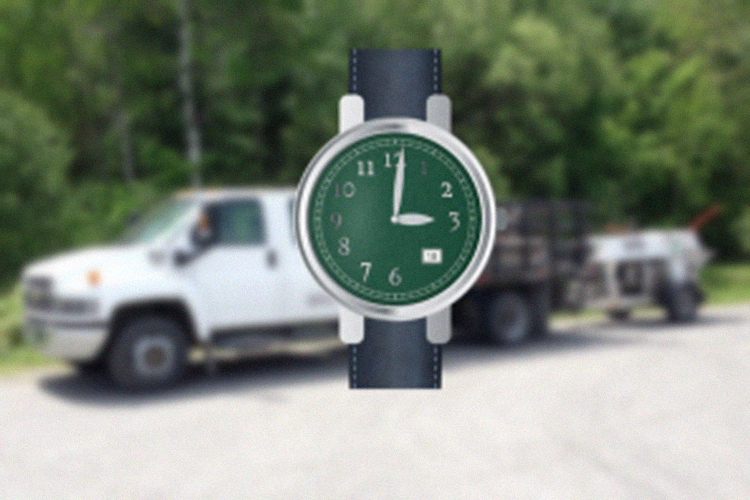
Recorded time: **3:01**
